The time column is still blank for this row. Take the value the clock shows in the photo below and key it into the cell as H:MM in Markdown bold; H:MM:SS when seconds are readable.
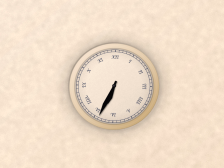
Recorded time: **6:34**
